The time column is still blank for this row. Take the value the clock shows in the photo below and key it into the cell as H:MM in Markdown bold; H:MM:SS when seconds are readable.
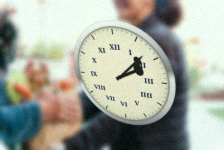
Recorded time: **2:08**
